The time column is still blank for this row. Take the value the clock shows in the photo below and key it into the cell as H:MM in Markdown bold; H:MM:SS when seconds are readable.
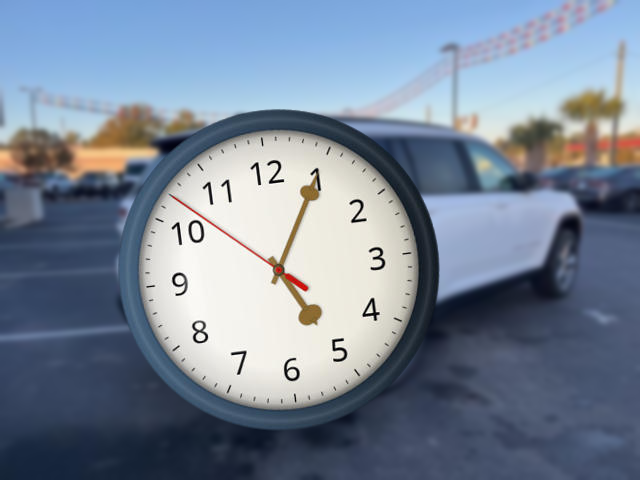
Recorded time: **5:04:52**
